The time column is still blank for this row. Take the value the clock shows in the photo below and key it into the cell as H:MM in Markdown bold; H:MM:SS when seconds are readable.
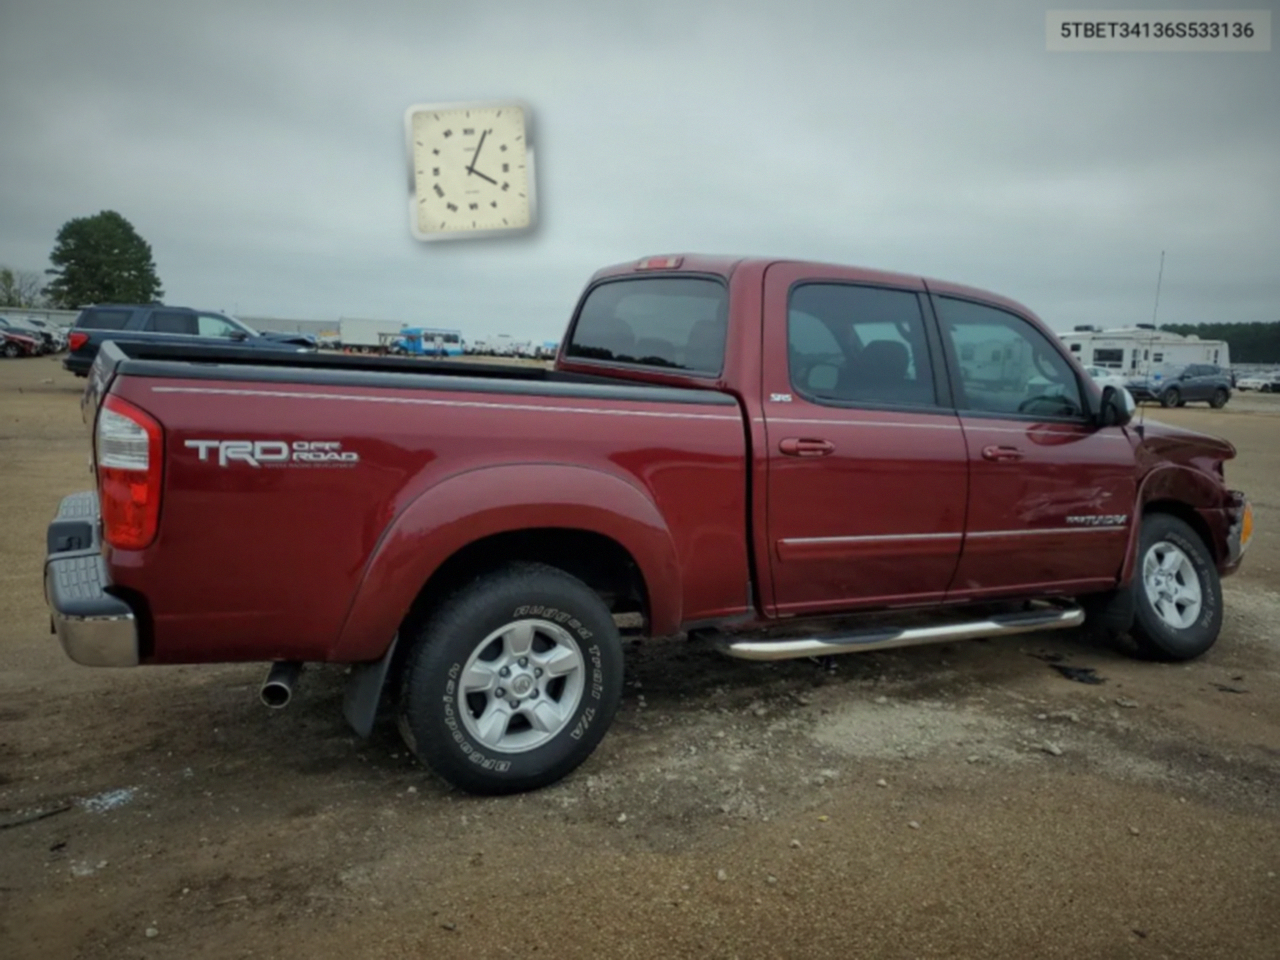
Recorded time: **4:04**
